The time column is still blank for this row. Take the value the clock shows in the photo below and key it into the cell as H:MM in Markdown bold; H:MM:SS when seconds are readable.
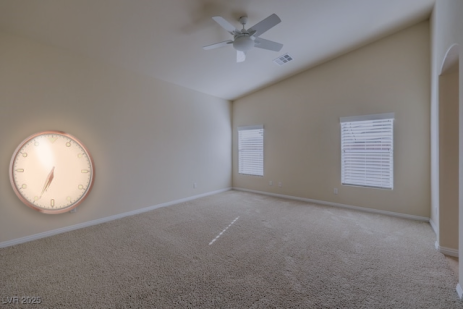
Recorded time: **6:34**
